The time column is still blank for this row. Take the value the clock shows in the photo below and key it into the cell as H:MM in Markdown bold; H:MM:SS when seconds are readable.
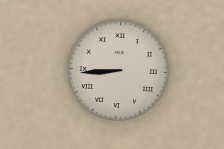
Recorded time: **8:44**
